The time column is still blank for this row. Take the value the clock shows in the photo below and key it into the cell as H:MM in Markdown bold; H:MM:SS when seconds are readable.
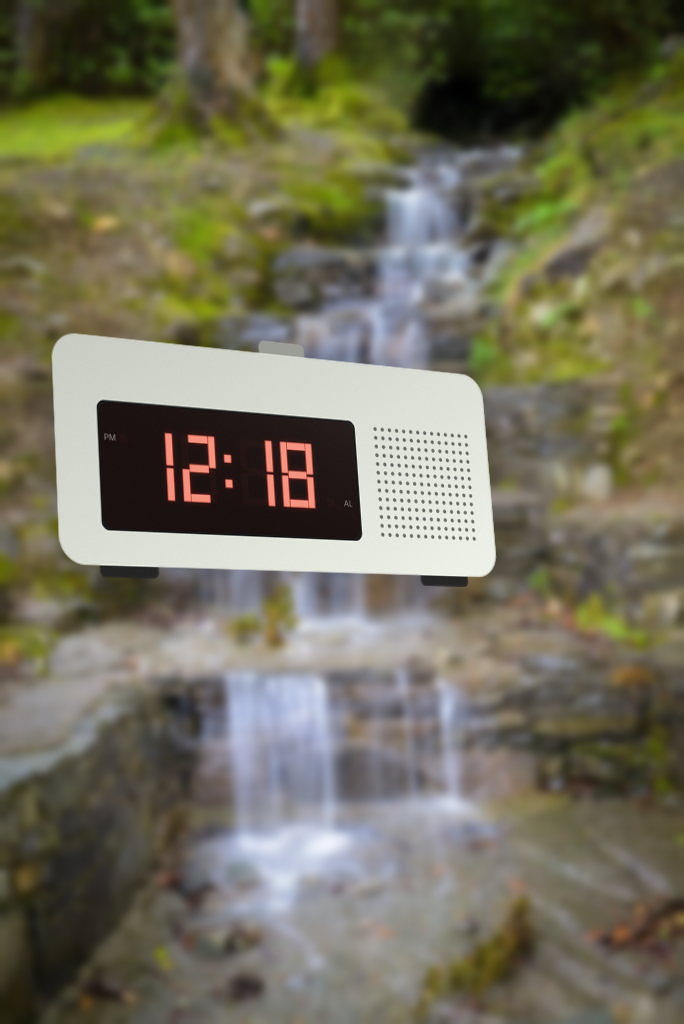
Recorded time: **12:18**
